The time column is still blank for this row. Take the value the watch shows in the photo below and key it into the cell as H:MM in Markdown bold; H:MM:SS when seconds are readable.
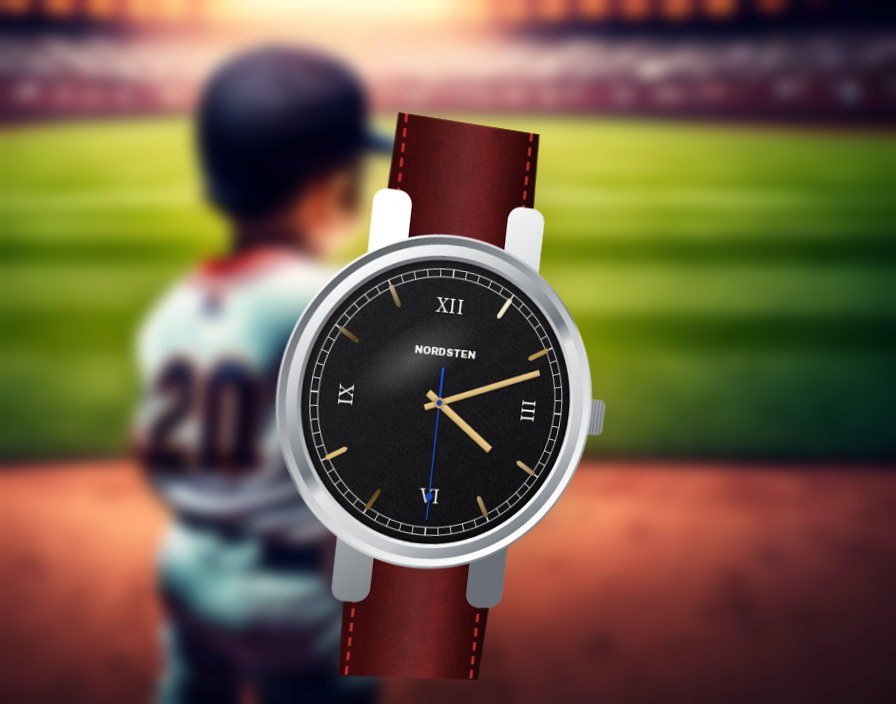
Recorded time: **4:11:30**
